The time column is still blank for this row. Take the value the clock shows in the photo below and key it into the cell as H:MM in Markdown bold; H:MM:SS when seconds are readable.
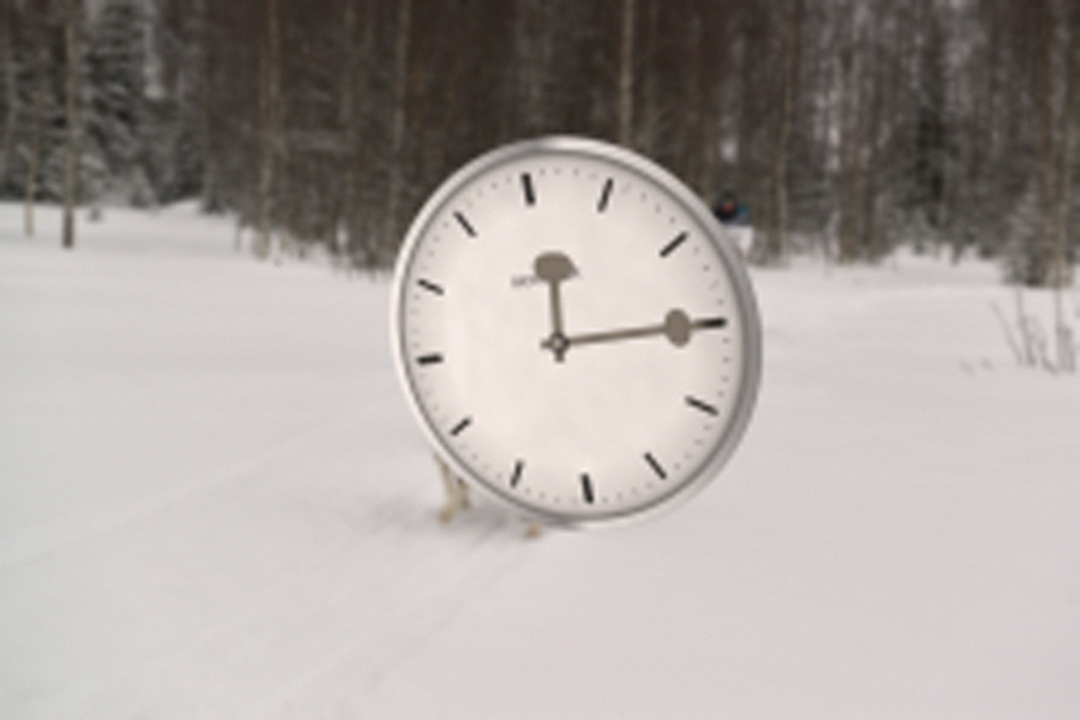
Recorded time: **12:15**
